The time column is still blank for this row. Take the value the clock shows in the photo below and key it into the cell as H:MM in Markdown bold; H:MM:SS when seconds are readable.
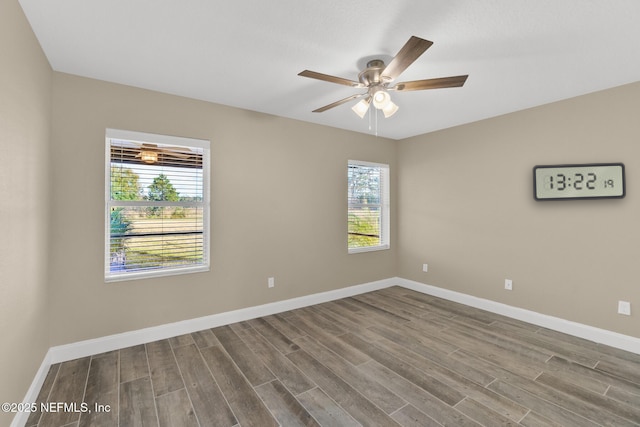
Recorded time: **13:22:19**
